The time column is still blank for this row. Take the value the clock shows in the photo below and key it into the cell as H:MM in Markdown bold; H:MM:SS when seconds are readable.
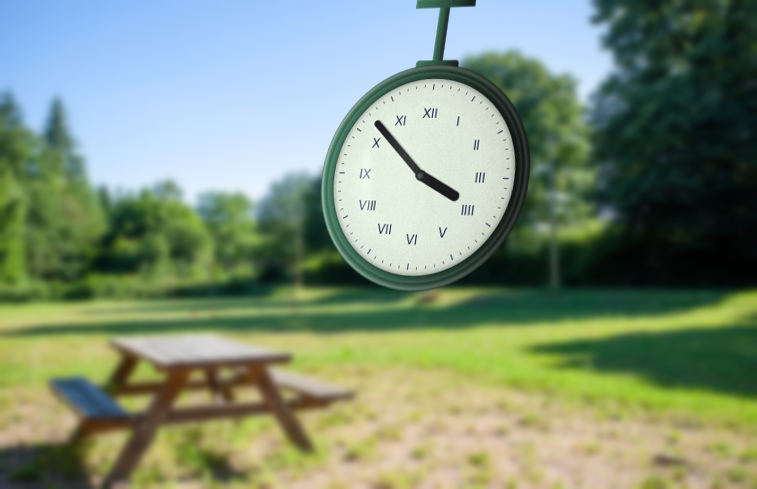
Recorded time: **3:52**
